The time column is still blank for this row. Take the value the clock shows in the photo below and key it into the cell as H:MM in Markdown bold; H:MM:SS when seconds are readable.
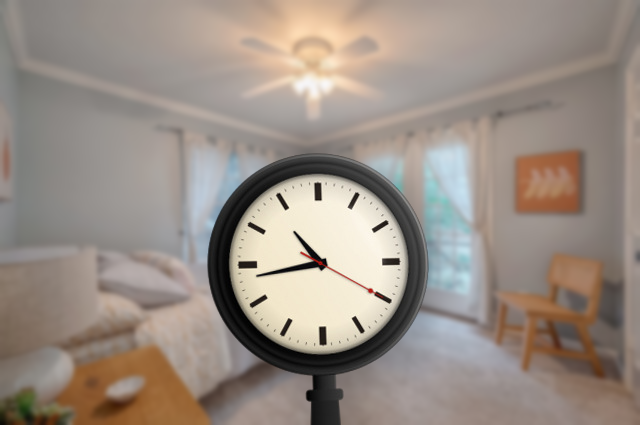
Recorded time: **10:43:20**
